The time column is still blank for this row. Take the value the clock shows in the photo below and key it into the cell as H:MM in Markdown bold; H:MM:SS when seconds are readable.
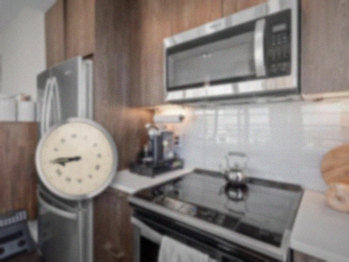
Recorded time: **8:45**
